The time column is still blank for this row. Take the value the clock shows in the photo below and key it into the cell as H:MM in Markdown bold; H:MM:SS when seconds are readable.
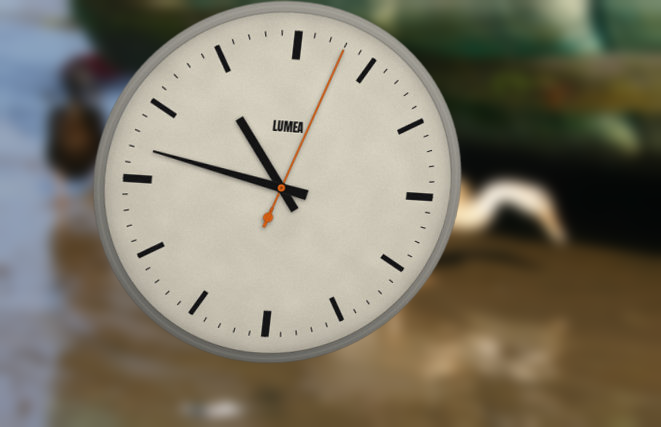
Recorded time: **10:47:03**
